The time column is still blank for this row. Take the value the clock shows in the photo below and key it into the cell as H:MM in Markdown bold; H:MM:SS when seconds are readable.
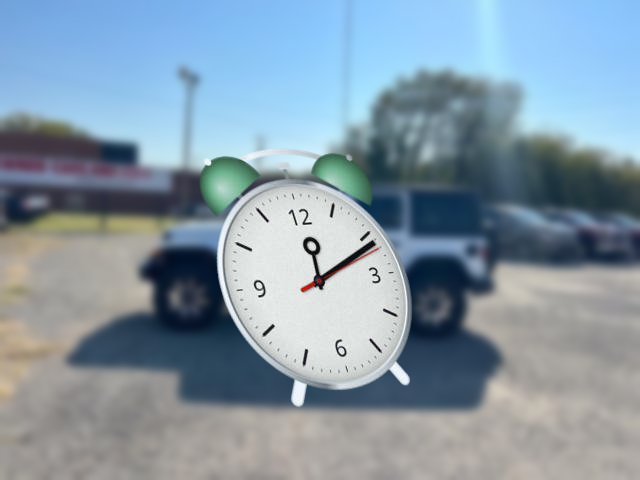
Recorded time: **12:11:12**
